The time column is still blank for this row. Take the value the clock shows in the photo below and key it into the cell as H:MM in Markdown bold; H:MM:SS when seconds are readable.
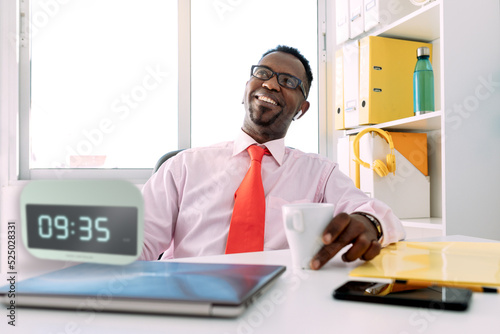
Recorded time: **9:35**
